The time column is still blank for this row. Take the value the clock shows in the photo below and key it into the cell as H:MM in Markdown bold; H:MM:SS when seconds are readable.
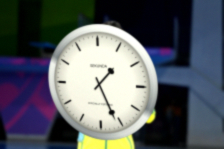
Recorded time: **1:26**
